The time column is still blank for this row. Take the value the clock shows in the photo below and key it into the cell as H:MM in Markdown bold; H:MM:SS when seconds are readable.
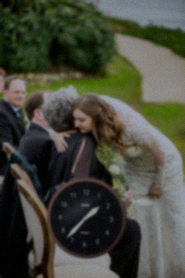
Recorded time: **1:37**
